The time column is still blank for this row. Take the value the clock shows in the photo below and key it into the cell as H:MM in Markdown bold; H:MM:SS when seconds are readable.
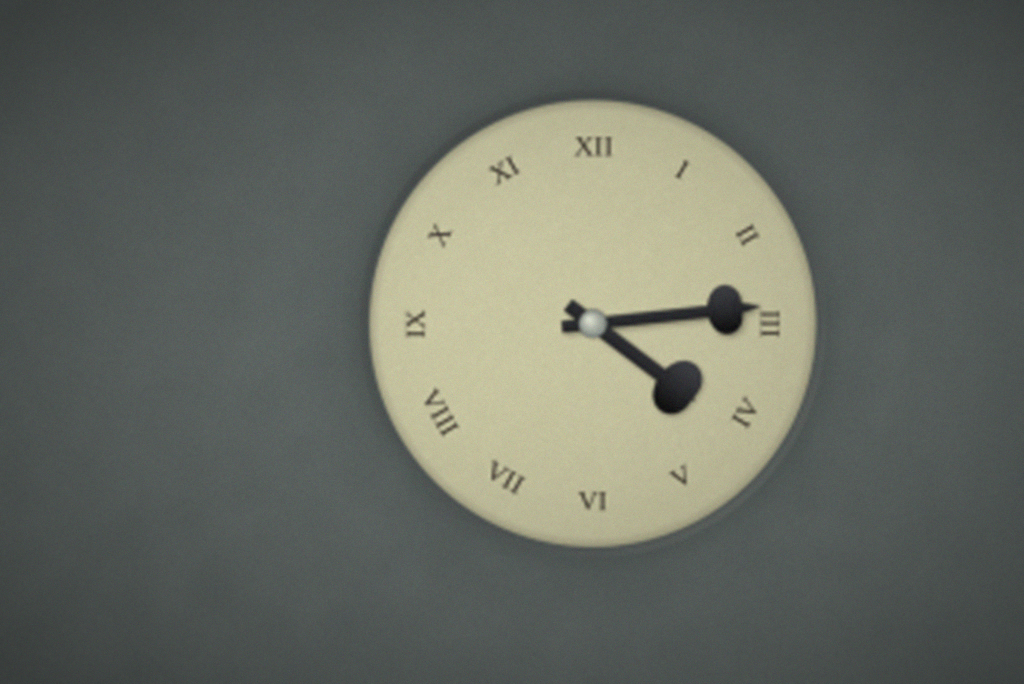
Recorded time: **4:14**
